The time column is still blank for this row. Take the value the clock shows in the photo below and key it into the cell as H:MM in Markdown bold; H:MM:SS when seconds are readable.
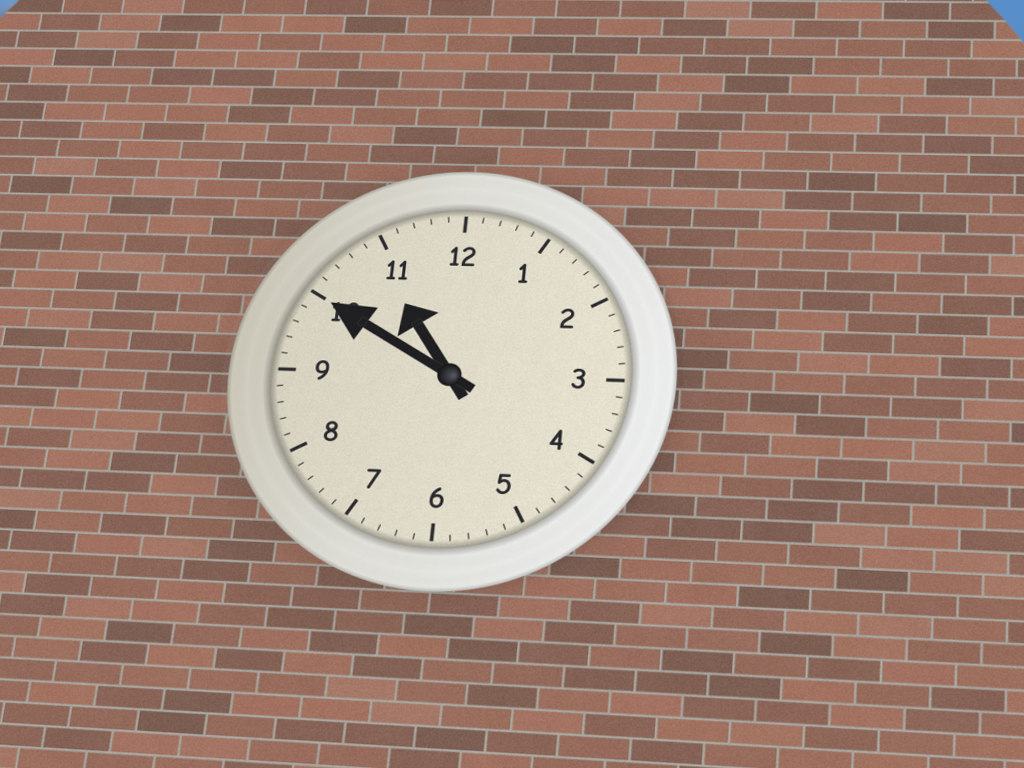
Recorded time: **10:50**
